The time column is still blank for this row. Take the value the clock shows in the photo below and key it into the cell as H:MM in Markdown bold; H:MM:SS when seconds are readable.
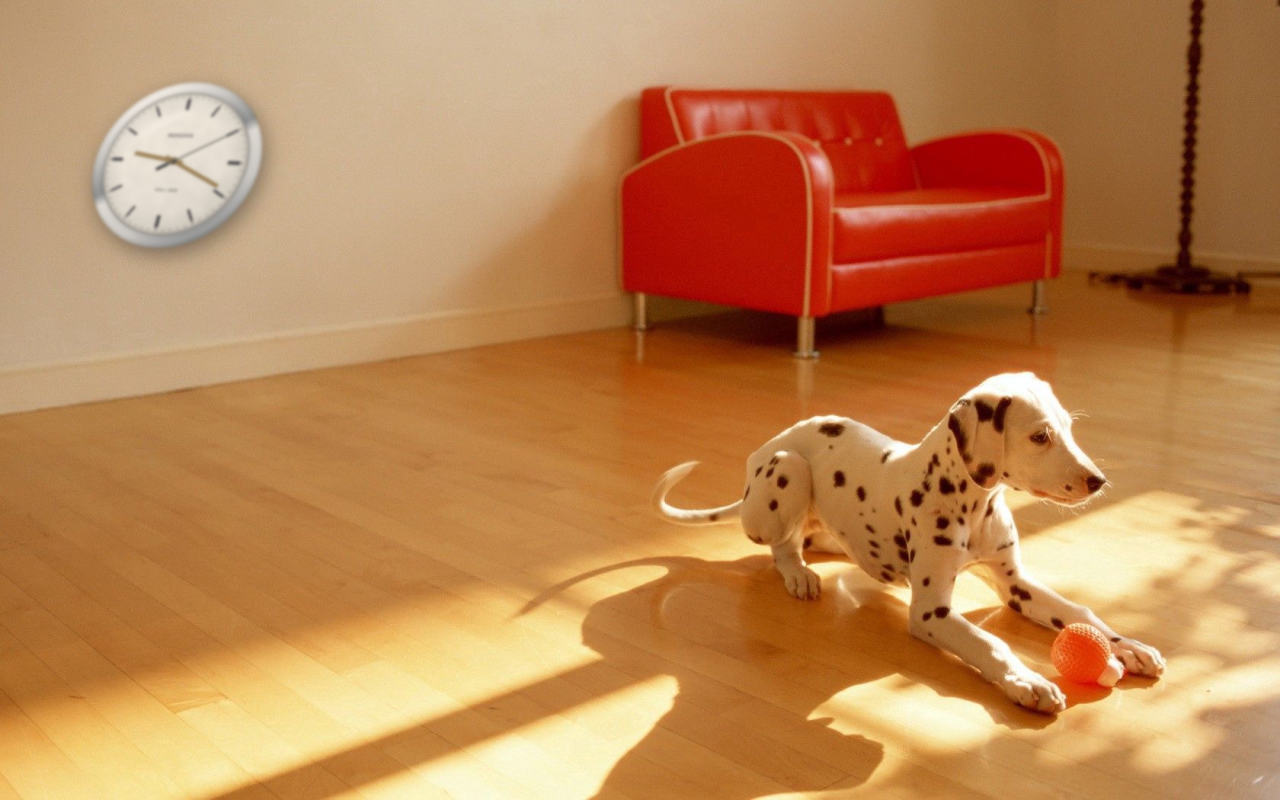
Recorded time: **9:19:10**
